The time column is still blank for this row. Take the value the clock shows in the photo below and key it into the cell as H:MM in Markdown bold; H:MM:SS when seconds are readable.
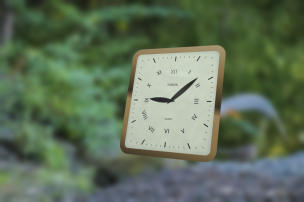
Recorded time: **9:08**
